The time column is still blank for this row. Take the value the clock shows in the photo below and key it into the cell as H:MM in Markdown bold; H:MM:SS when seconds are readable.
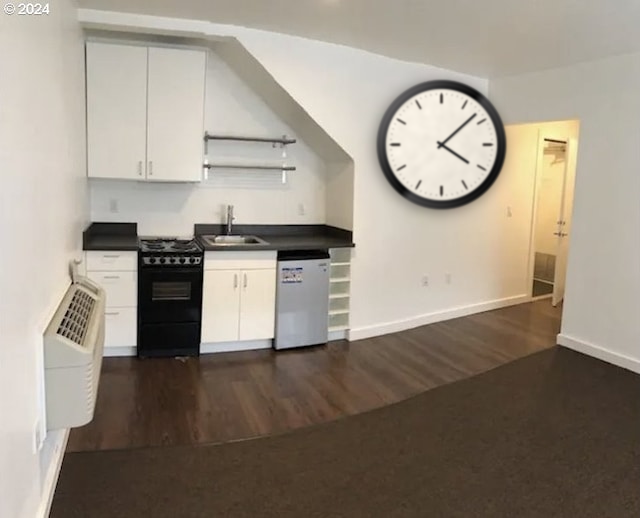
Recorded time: **4:08**
